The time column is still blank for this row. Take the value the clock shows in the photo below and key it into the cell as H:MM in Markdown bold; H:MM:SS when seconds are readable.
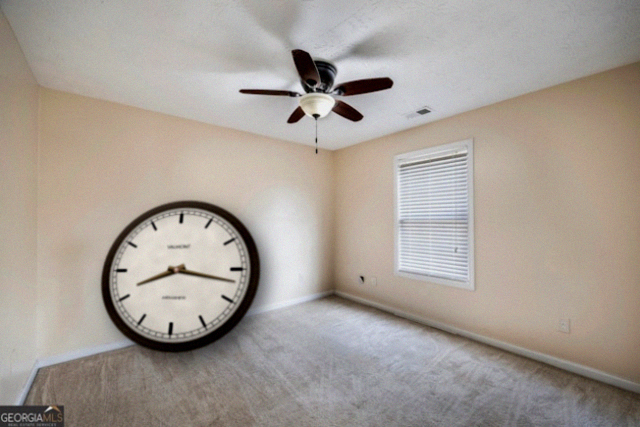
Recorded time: **8:17**
